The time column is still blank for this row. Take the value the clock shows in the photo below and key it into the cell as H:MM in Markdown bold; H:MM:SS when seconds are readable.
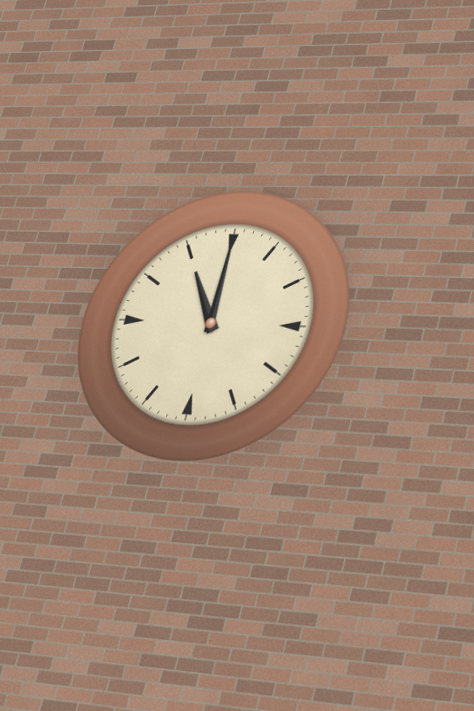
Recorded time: **11:00**
